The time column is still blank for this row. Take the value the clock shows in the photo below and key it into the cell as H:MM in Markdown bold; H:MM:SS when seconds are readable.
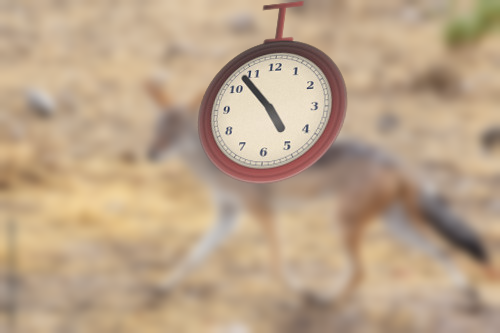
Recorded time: **4:53**
